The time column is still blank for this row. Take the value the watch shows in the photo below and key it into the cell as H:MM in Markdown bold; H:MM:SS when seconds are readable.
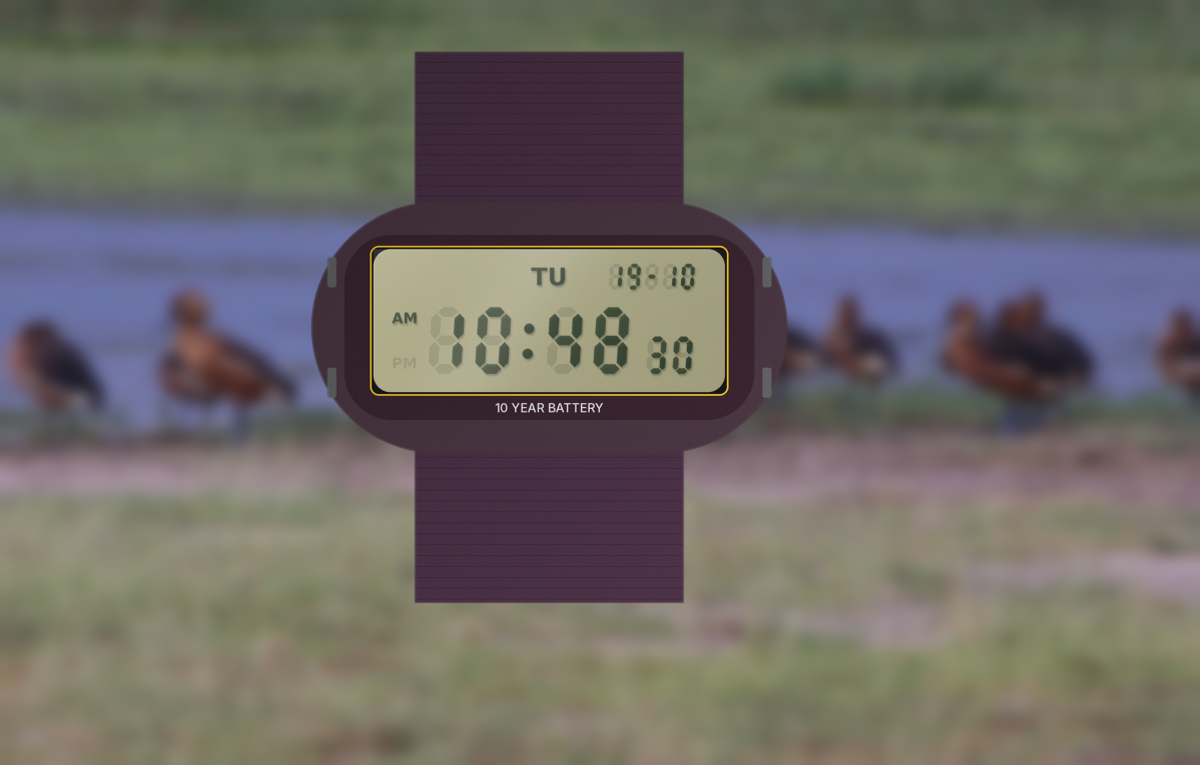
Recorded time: **10:48:30**
